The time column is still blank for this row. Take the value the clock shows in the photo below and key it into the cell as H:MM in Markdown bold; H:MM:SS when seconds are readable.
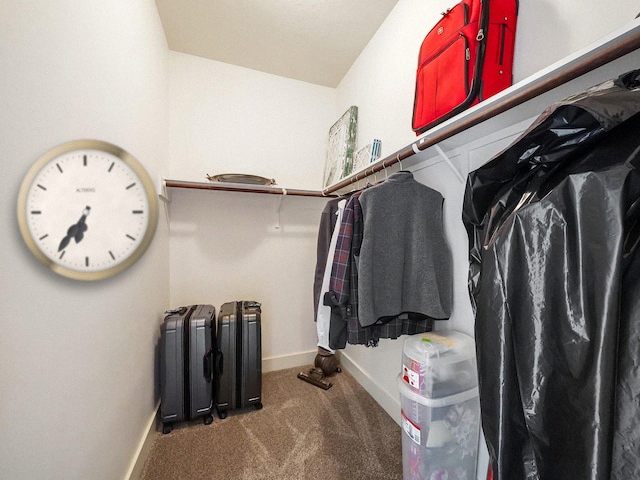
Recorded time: **6:36**
